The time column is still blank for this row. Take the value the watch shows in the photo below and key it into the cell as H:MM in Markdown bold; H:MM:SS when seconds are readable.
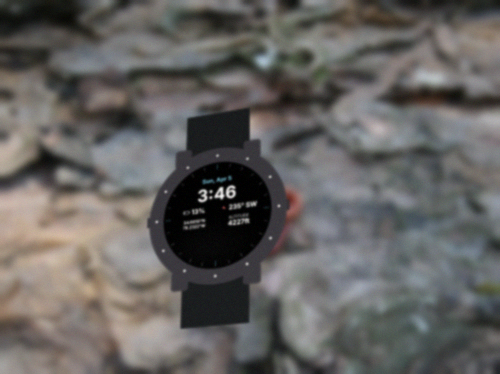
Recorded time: **3:46**
